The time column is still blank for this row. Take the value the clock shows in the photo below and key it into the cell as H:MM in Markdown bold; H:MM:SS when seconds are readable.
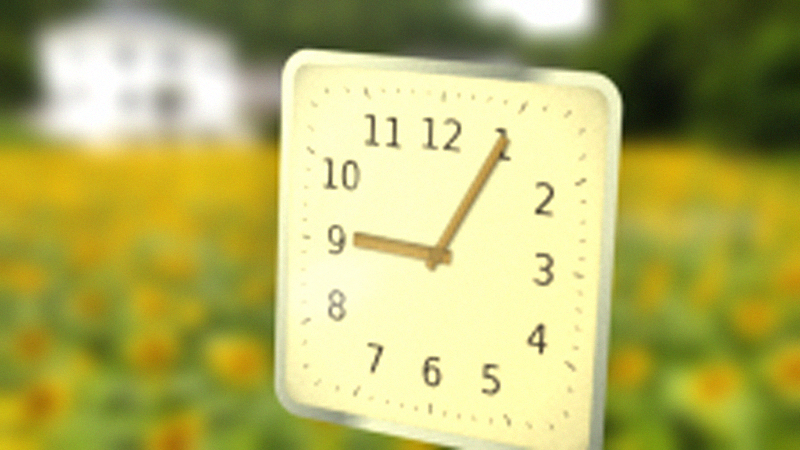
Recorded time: **9:05**
